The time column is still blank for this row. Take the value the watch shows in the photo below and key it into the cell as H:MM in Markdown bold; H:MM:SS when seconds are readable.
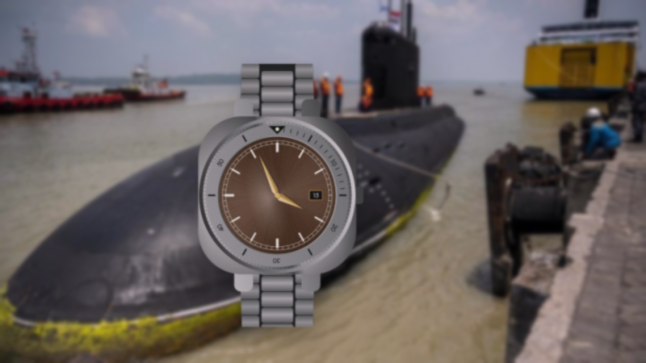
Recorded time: **3:56**
